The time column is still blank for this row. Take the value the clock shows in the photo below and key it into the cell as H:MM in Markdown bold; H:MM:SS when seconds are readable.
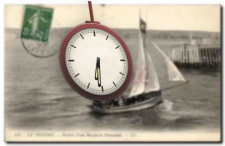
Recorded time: **6:31**
